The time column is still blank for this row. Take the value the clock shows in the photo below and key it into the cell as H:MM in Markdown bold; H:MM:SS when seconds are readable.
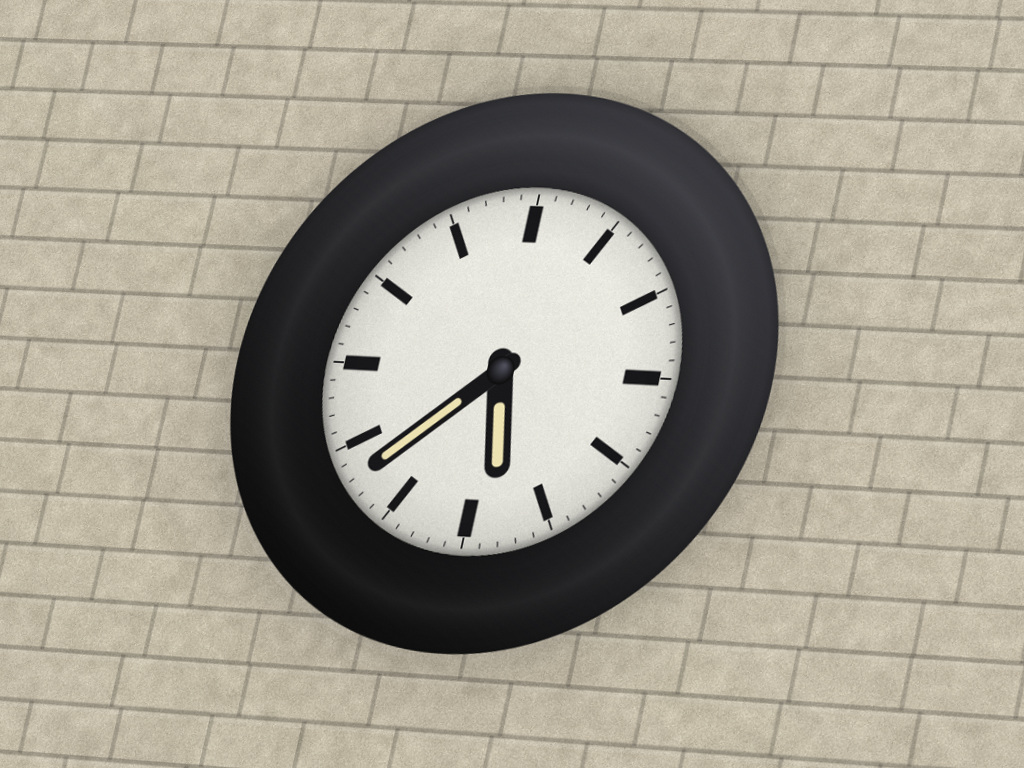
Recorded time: **5:38**
